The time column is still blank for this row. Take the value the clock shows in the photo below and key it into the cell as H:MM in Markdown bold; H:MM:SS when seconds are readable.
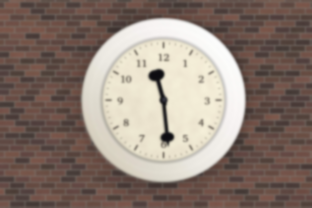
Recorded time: **11:29**
